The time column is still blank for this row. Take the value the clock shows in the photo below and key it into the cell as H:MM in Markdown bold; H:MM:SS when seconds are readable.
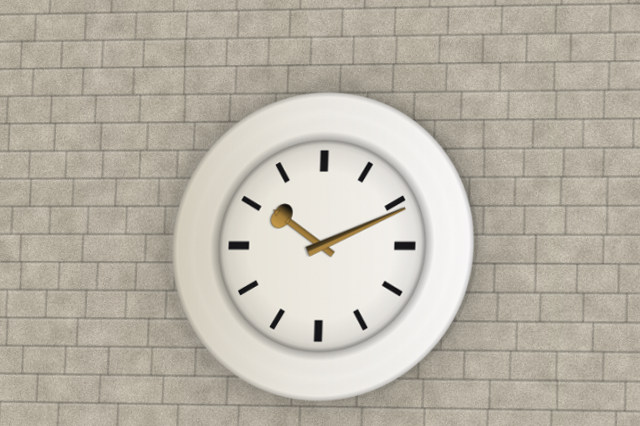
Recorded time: **10:11**
